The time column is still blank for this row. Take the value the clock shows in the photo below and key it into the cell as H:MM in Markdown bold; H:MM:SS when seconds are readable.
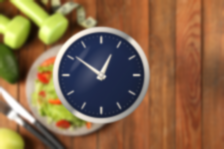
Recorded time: **12:51**
